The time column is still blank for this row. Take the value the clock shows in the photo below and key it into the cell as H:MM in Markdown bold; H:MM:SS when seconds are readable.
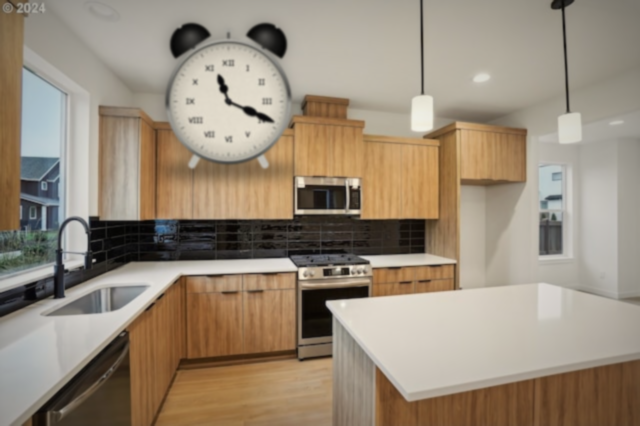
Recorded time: **11:19**
